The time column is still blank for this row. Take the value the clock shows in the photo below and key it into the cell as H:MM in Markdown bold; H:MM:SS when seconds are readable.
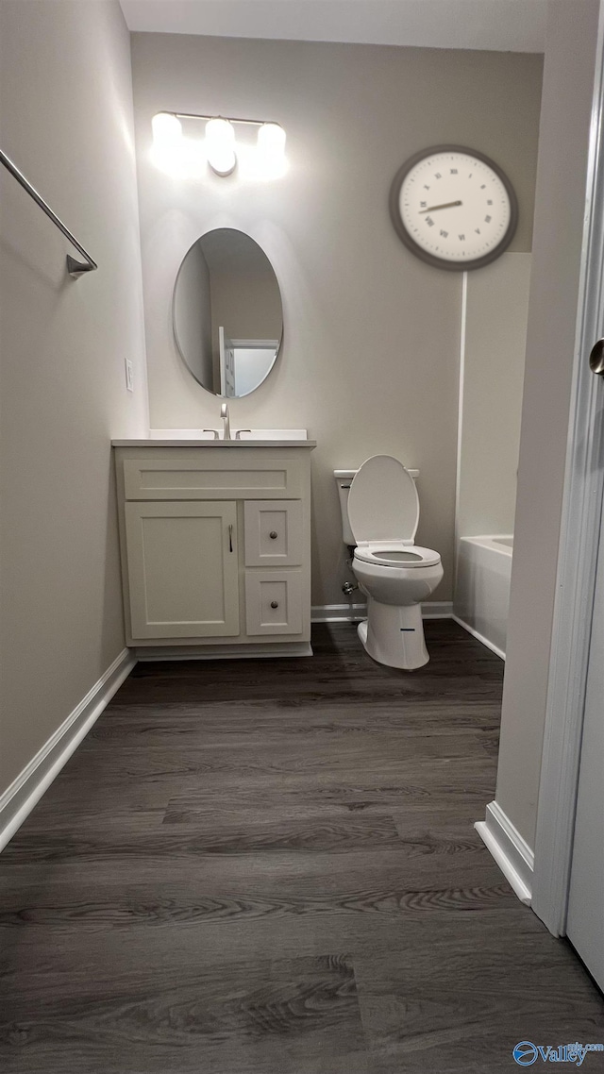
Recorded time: **8:43**
